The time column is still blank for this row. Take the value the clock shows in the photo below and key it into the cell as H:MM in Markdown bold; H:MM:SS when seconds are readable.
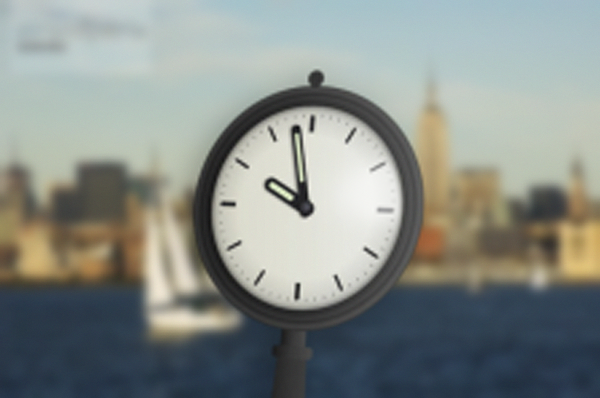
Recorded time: **9:58**
